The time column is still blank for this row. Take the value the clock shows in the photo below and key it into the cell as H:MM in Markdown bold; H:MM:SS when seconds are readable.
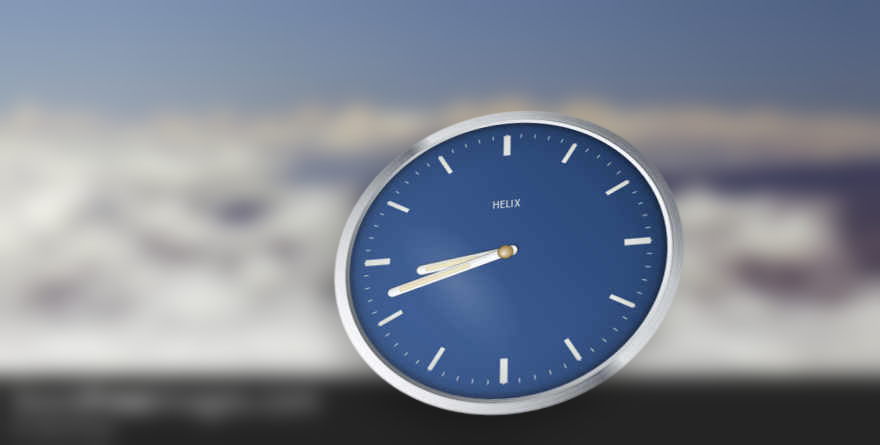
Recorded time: **8:42**
